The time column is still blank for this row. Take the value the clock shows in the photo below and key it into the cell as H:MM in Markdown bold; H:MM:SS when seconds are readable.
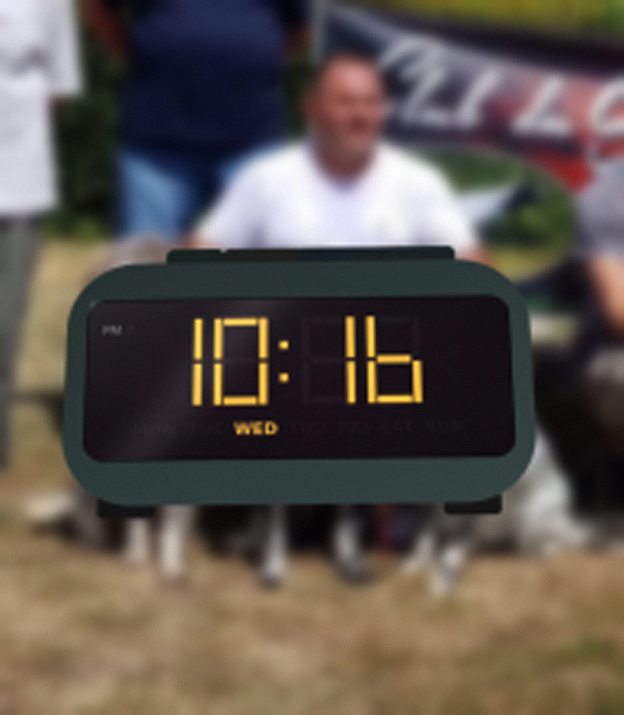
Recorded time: **10:16**
